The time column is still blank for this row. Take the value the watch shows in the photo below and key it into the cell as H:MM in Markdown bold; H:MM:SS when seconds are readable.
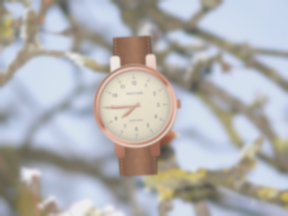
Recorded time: **7:45**
